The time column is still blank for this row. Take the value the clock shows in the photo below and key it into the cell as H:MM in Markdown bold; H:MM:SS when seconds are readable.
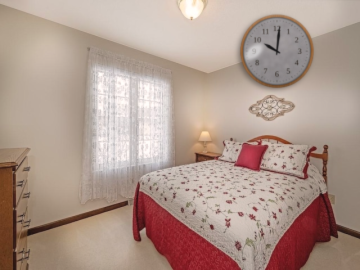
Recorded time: **10:01**
